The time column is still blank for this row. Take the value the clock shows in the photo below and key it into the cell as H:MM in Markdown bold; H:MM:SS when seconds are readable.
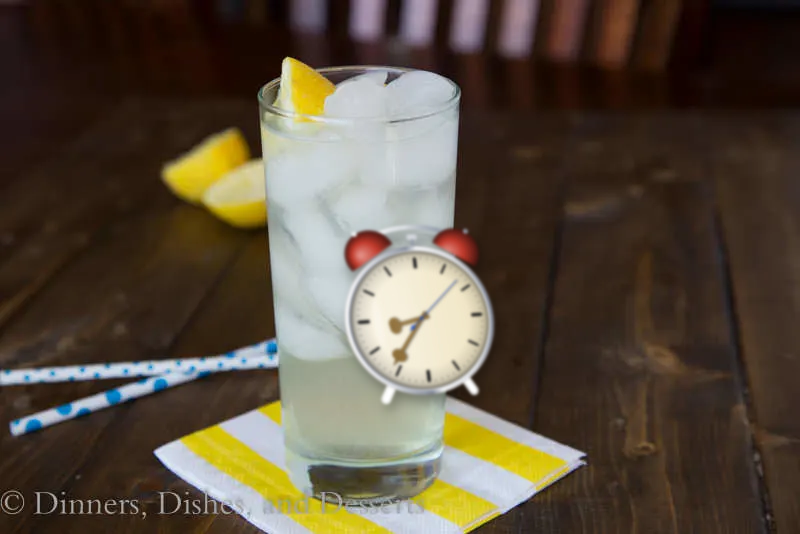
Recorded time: **8:36:08**
